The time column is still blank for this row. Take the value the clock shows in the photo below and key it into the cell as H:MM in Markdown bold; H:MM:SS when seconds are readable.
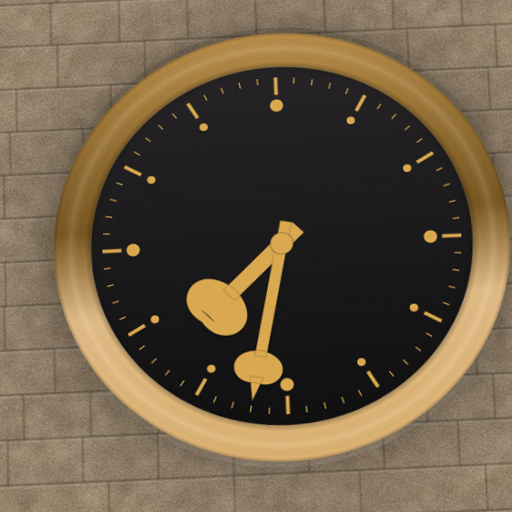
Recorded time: **7:32**
